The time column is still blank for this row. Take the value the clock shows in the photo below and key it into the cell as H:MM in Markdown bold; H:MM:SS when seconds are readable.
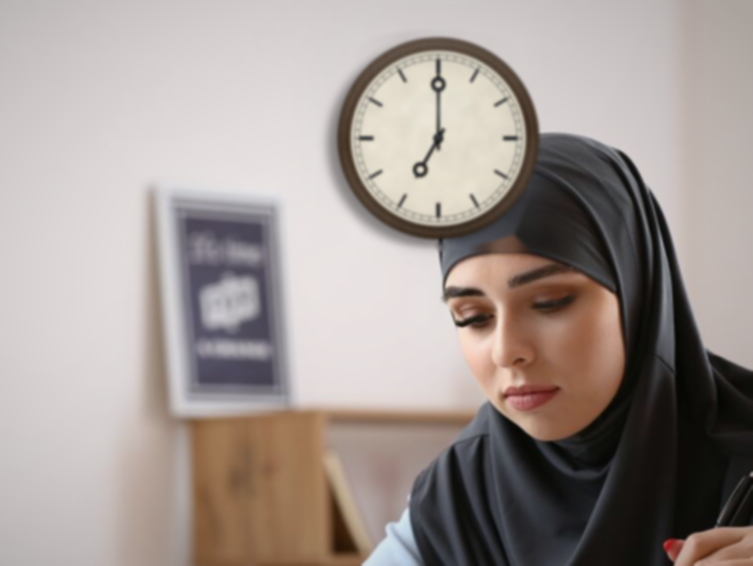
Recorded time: **7:00**
